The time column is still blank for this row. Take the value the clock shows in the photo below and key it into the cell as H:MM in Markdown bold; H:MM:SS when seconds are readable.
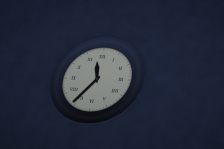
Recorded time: **11:36**
